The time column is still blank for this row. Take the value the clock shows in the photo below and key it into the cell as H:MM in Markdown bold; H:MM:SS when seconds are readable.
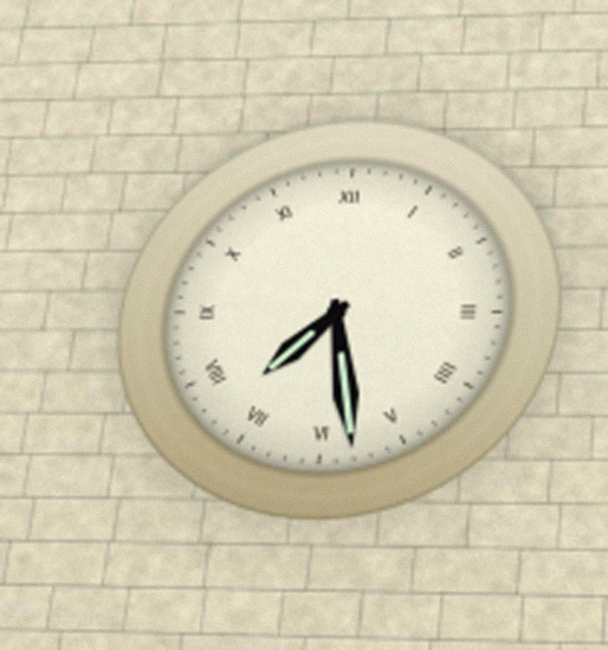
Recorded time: **7:28**
